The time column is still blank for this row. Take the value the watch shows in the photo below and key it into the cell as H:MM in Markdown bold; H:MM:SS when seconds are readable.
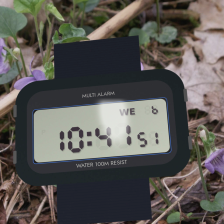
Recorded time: **10:41:51**
